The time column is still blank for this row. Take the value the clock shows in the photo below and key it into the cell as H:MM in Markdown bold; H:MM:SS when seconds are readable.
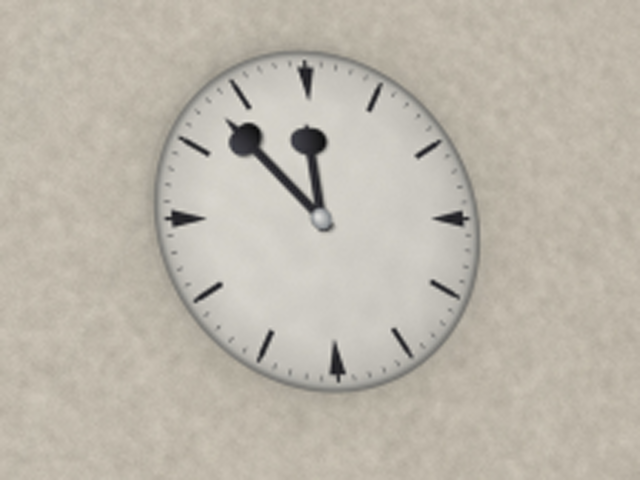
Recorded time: **11:53**
